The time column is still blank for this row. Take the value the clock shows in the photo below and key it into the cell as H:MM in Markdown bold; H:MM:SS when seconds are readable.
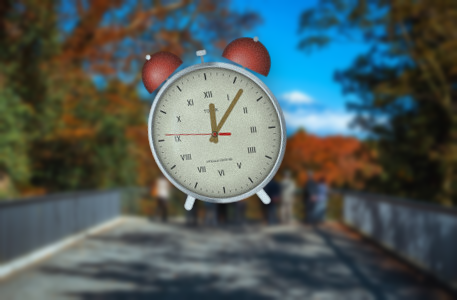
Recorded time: **12:06:46**
